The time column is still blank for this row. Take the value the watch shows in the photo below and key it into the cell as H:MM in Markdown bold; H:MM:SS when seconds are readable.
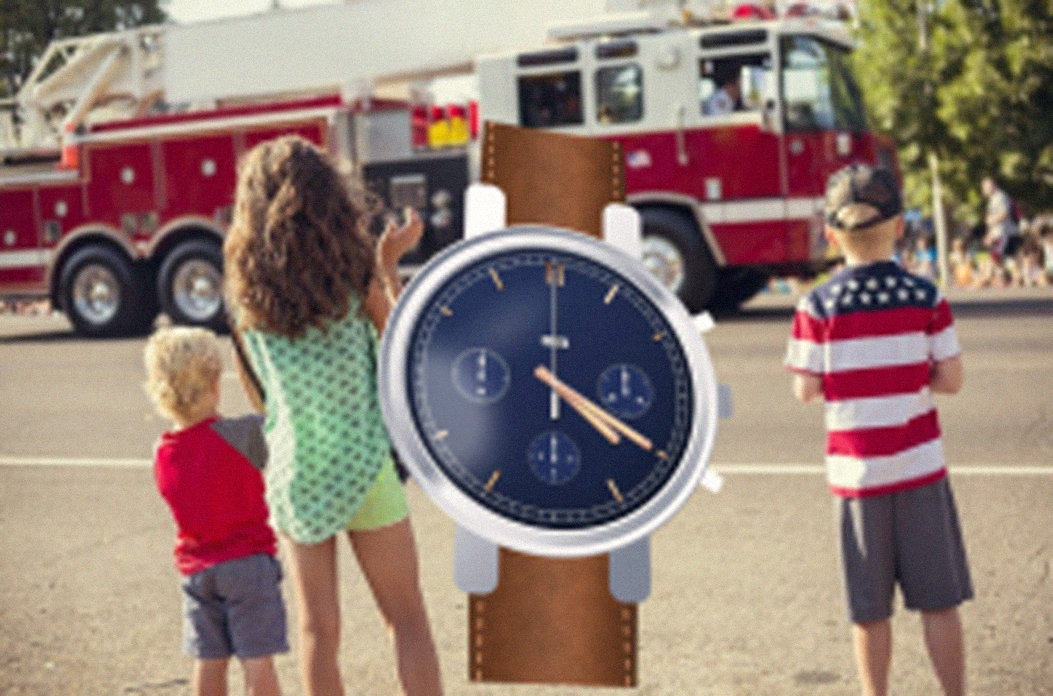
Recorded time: **4:20**
